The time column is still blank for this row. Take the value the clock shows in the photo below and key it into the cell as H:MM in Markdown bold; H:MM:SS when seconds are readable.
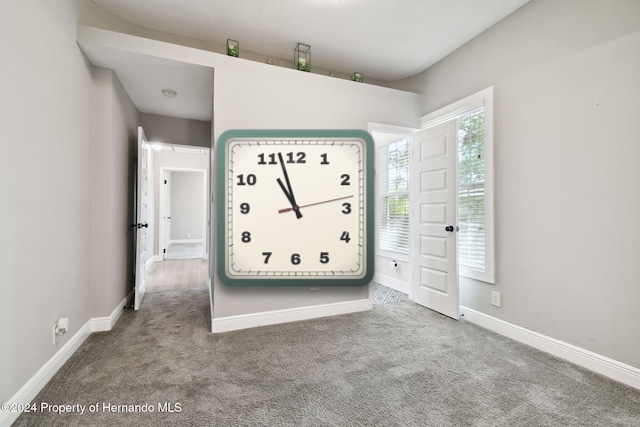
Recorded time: **10:57:13**
